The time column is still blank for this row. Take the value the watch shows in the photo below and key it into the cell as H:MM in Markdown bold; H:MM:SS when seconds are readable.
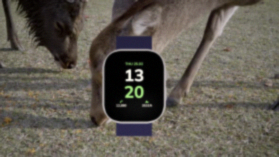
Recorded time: **13:20**
